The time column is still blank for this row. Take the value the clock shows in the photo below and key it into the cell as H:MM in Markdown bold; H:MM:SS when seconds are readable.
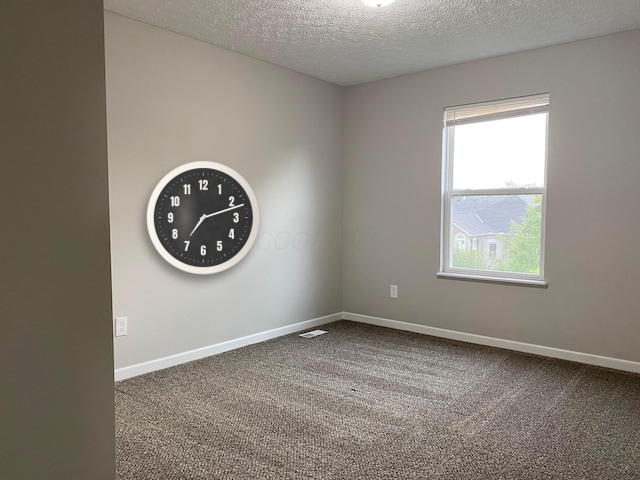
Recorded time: **7:12**
